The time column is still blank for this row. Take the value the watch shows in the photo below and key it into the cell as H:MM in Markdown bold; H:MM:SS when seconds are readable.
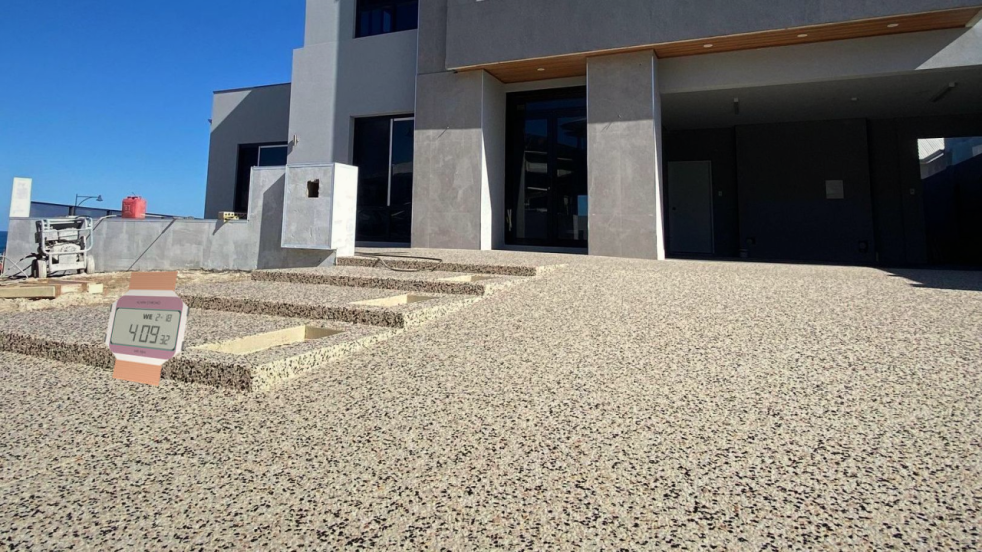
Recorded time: **4:09**
